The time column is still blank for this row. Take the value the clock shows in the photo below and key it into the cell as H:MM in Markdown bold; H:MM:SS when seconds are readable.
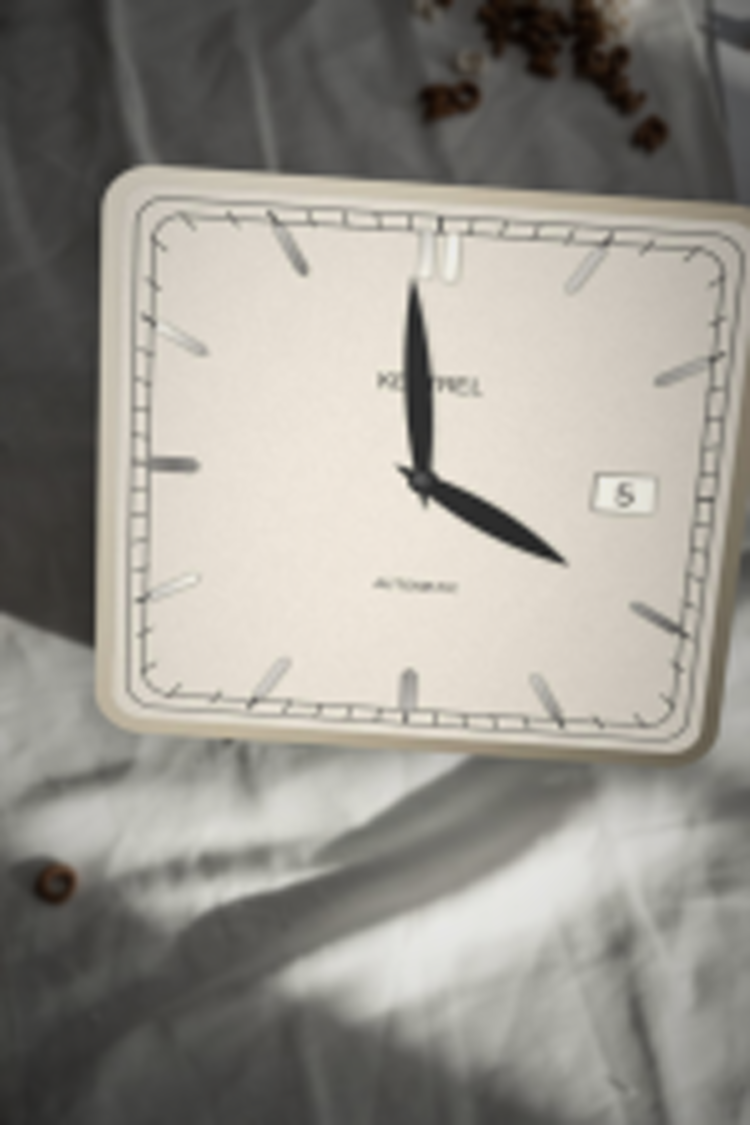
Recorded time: **3:59**
